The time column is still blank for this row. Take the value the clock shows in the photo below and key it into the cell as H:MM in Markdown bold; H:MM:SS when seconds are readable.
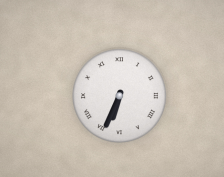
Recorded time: **6:34**
